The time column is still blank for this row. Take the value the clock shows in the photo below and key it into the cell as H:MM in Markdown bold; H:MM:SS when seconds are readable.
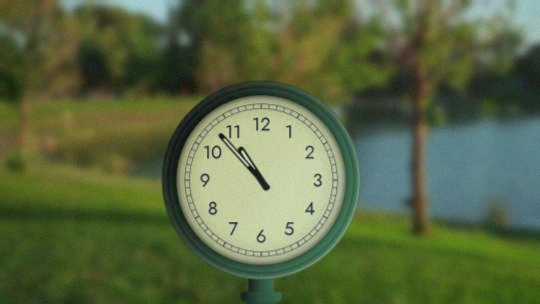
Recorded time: **10:53**
